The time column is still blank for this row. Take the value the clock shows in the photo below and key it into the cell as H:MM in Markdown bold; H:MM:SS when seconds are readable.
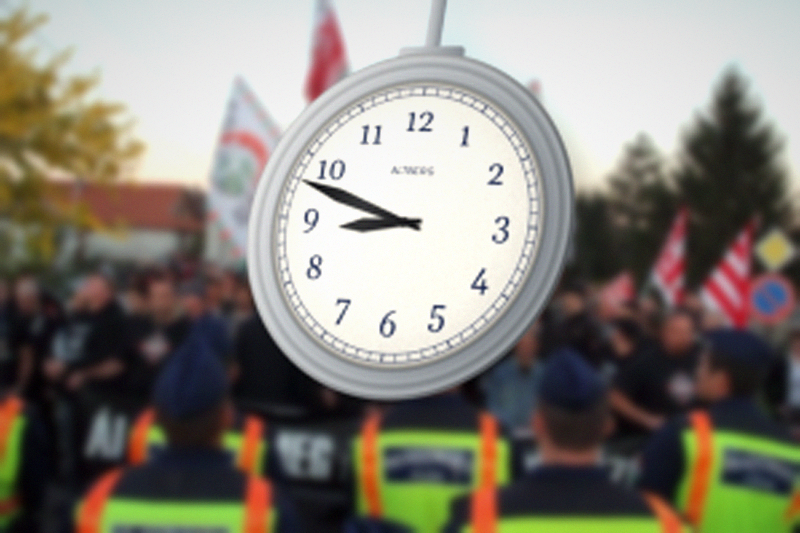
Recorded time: **8:48**
